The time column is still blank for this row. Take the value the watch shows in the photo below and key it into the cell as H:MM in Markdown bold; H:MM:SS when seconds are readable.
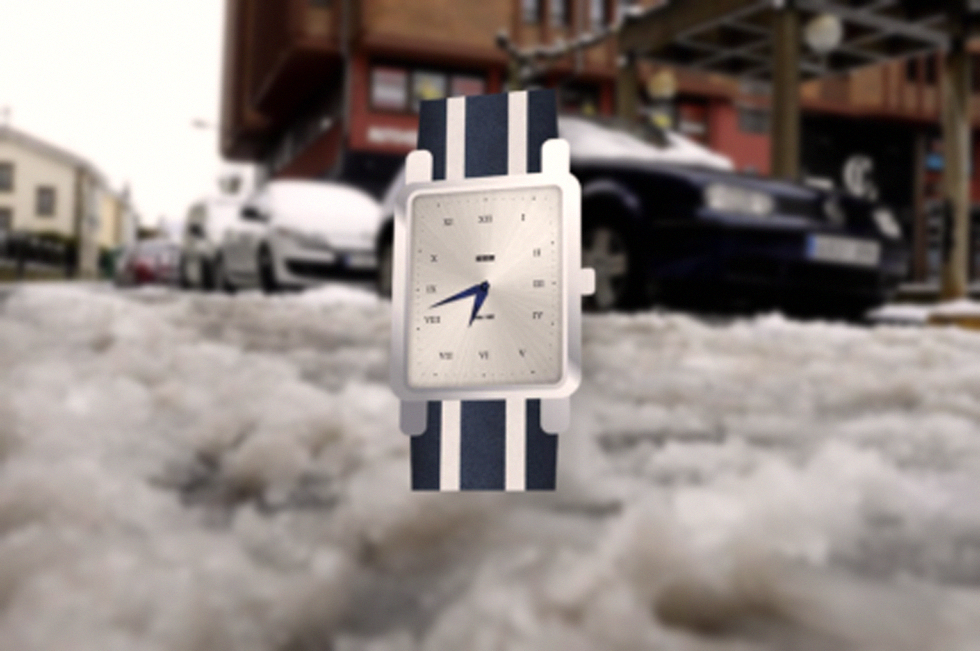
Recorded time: **6:42**
